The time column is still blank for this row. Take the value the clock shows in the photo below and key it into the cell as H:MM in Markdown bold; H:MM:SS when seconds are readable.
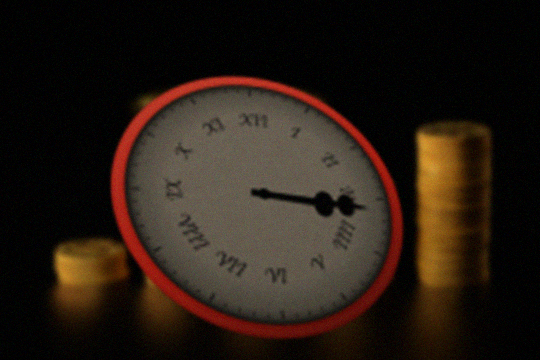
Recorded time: **3:16**
